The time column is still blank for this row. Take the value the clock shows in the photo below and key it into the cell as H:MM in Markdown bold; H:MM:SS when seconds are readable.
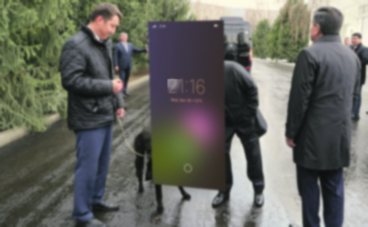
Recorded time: **21:16**
